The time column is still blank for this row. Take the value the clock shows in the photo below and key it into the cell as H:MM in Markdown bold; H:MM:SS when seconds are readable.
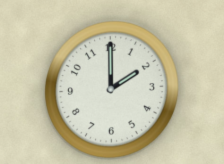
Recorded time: **2:00**
